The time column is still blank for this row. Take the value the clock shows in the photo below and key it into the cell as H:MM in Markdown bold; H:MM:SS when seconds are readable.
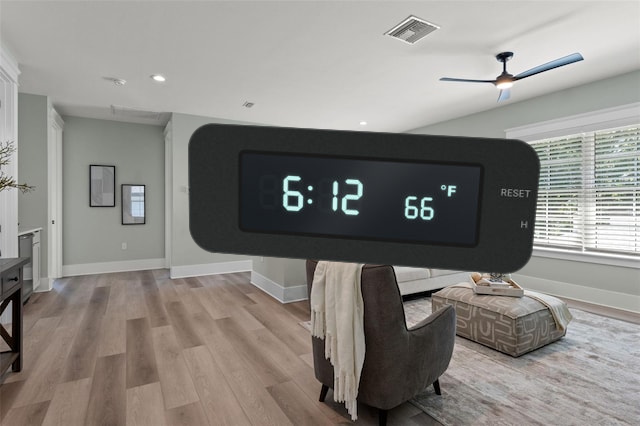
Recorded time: **6:12**
